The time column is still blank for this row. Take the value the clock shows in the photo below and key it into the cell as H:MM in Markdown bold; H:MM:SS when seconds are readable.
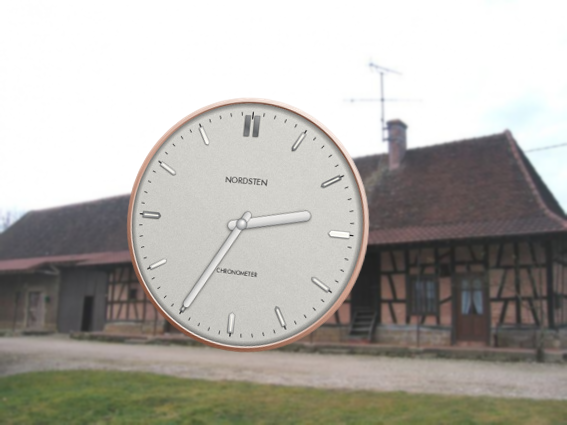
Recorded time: **2:35**
